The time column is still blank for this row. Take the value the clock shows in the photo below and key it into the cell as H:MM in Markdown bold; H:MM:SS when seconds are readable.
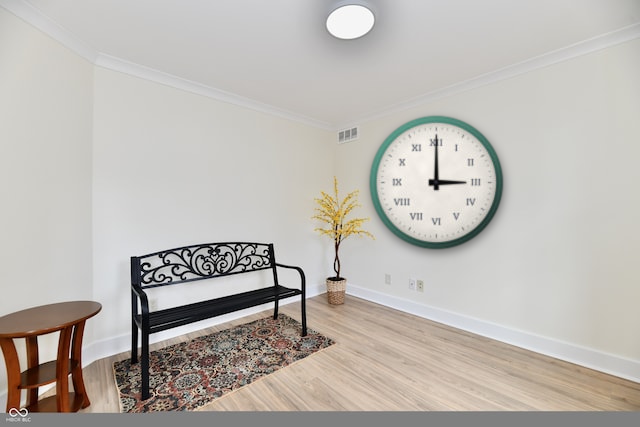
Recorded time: **3:00**
